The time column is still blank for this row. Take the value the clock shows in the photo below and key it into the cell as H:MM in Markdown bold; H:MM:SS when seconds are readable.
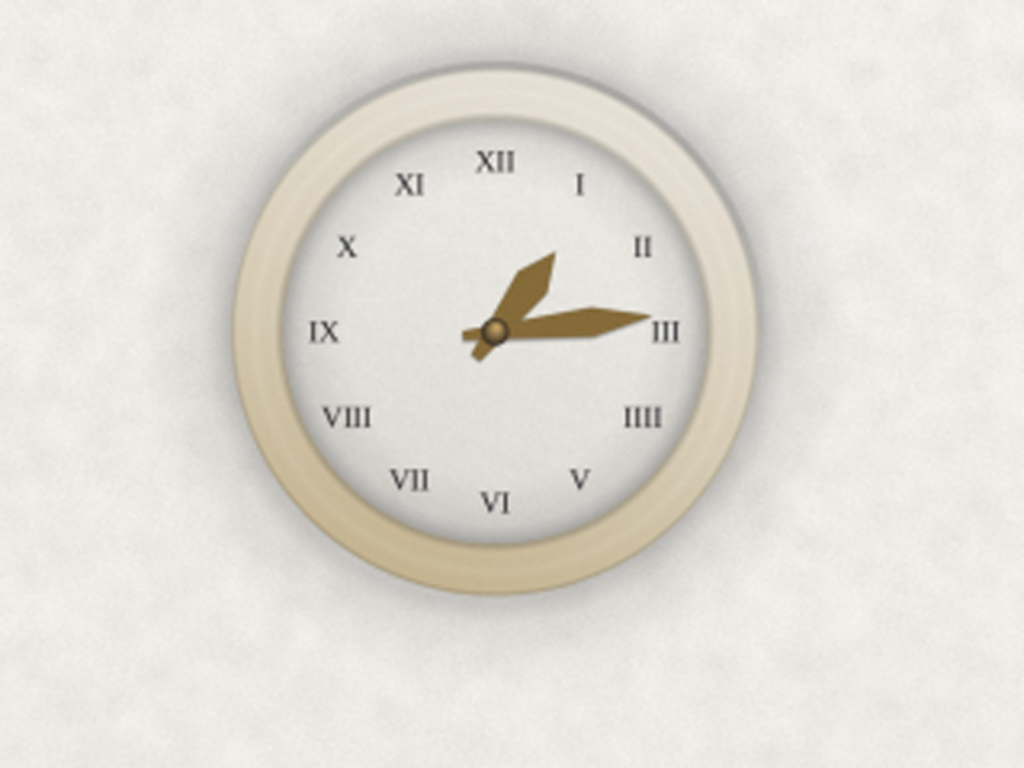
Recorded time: **1:14**
